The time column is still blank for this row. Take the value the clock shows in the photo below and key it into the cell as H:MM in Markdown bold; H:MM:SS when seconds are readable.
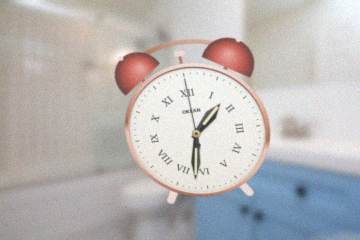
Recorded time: **1:32:00**
